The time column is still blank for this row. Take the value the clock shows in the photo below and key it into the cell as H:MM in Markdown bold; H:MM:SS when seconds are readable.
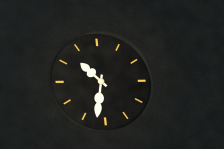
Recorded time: **10:32**
